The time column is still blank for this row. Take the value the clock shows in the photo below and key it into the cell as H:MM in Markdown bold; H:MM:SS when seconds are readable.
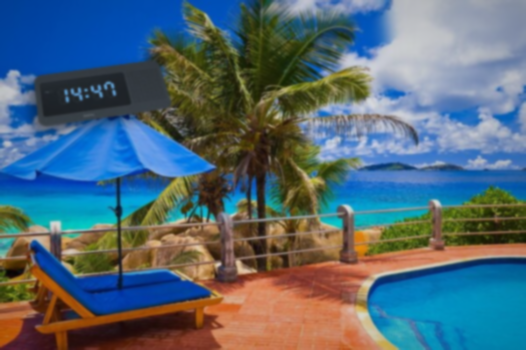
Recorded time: **14:47**
